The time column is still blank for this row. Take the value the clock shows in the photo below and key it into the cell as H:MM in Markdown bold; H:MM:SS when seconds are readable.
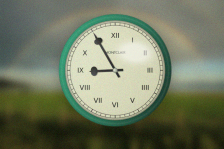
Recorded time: **8:55**
